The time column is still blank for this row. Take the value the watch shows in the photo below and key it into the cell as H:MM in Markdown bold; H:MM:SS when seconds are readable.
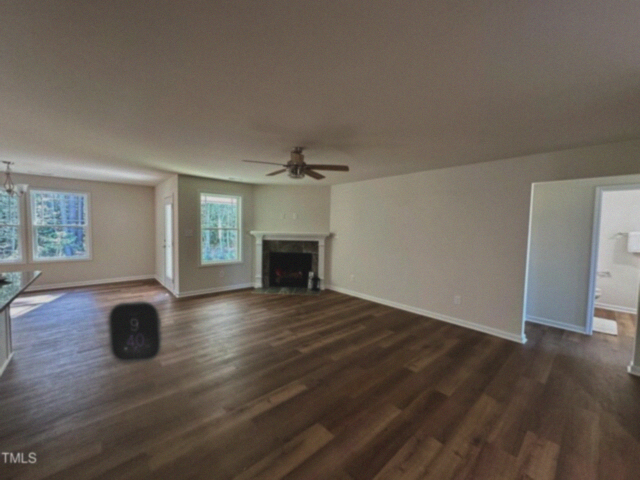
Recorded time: **9:40**
